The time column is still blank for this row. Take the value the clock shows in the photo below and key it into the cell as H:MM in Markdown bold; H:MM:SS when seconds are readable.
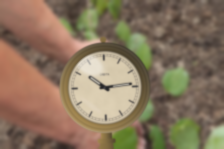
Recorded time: **10:14**
